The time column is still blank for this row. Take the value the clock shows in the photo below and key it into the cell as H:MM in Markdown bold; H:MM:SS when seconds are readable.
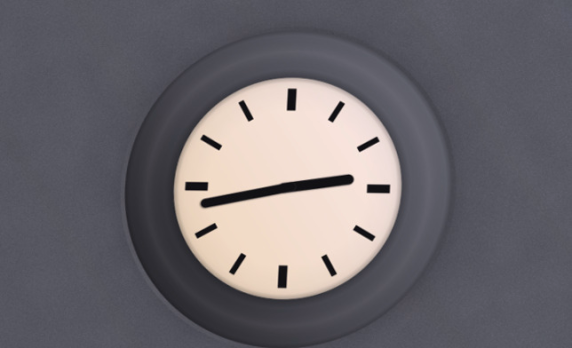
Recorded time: **2:43**
